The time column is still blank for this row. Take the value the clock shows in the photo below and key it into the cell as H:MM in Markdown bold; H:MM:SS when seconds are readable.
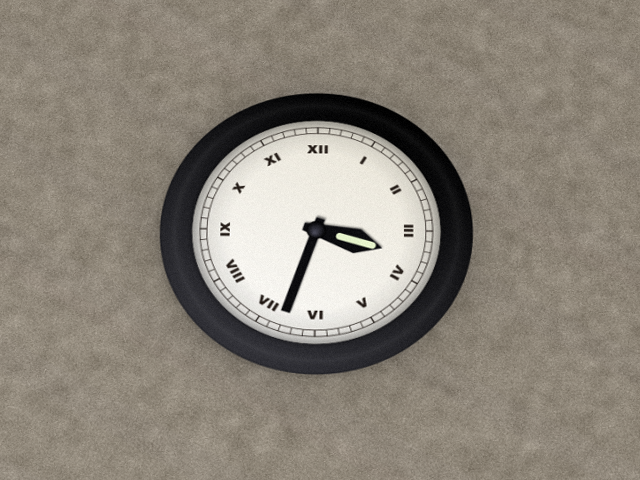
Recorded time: **3:33**
